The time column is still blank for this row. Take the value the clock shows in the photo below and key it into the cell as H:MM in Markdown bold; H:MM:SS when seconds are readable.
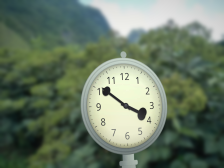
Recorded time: **3:51**
